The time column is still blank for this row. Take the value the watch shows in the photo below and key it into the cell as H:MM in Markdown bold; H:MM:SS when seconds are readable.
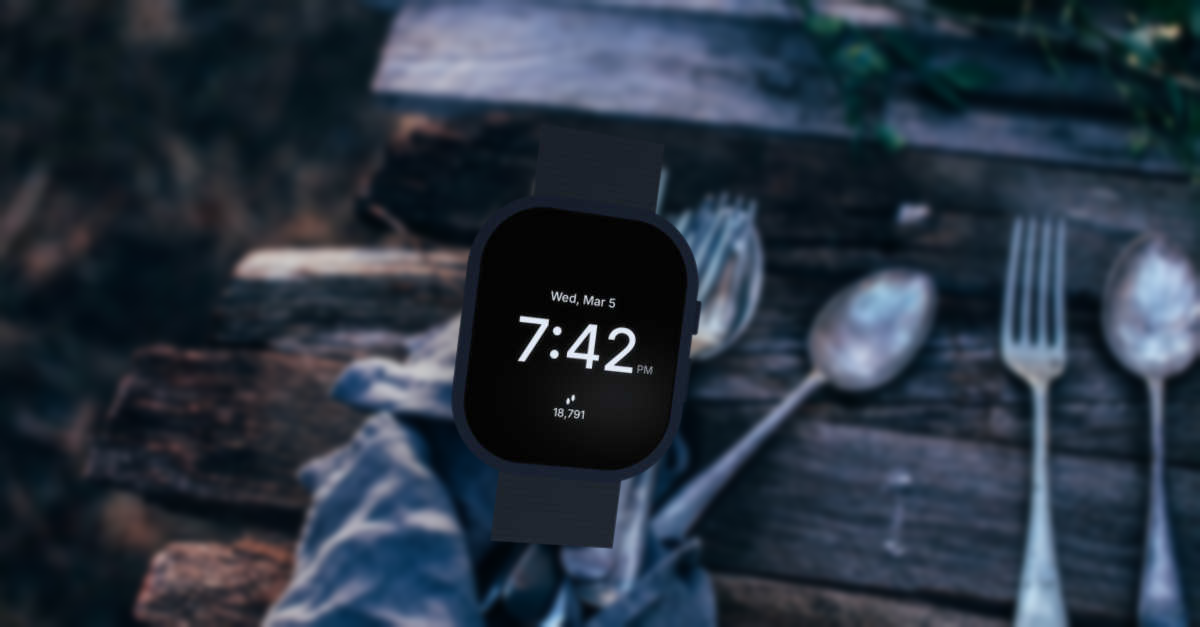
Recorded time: **7:42**
